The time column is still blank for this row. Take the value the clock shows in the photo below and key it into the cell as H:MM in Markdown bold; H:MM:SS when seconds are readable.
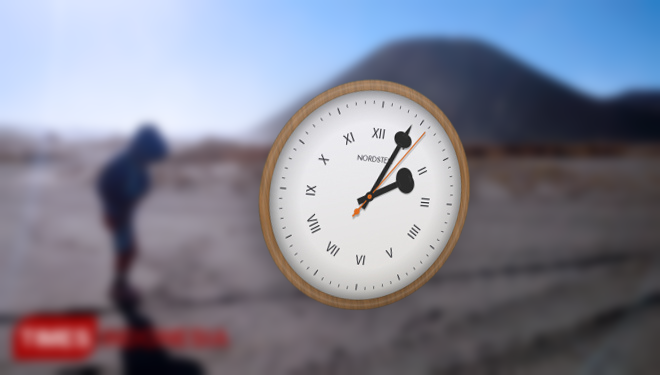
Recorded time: **2:04:06**
